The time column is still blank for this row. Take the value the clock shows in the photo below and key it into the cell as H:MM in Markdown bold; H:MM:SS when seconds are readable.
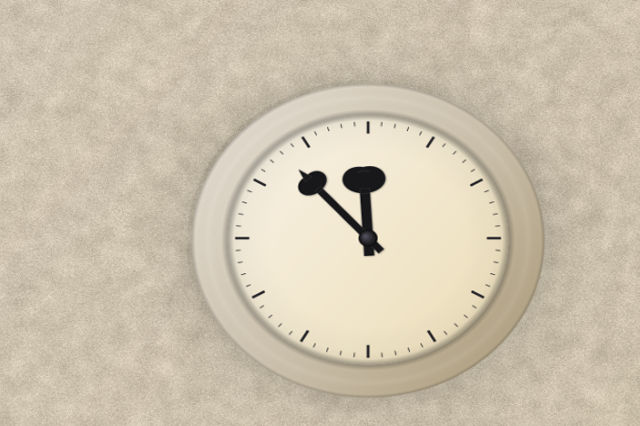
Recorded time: **11:53**
